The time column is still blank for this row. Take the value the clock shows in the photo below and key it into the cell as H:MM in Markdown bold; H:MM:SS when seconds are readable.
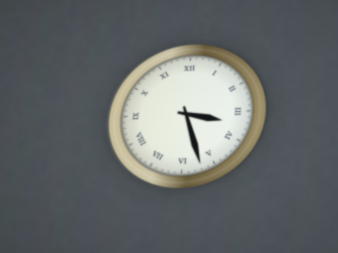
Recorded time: **3:27**
